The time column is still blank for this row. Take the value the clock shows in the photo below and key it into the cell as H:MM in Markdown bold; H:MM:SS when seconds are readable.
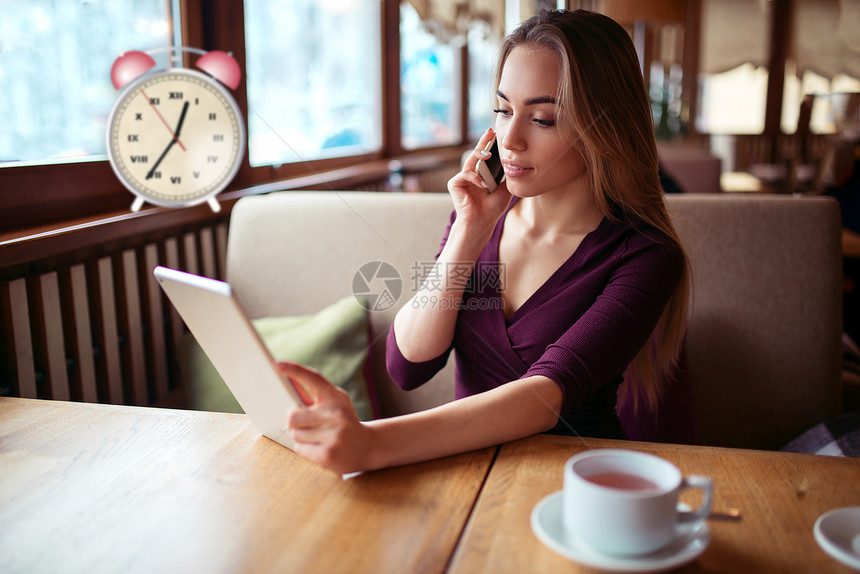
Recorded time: **12:35:54**
